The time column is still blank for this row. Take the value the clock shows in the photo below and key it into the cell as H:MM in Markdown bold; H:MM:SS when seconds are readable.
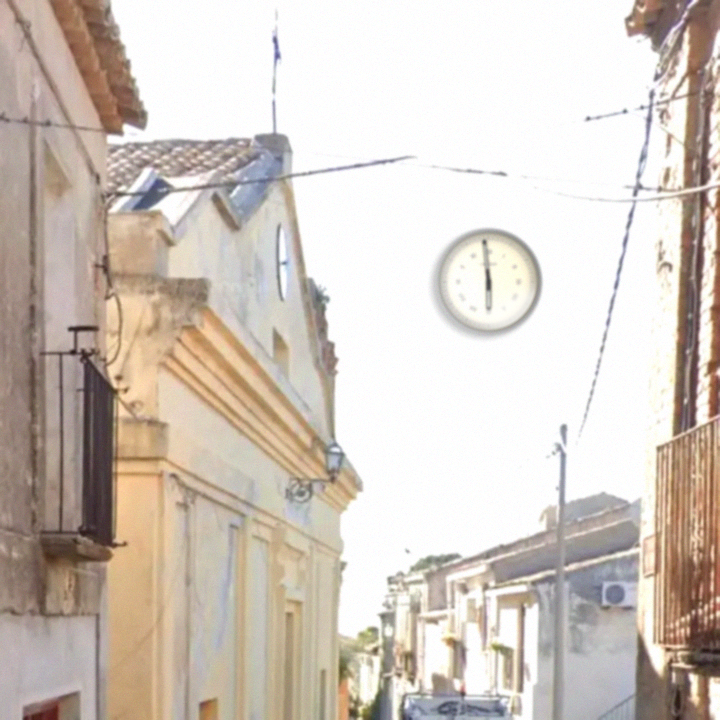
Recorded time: **5:59**
